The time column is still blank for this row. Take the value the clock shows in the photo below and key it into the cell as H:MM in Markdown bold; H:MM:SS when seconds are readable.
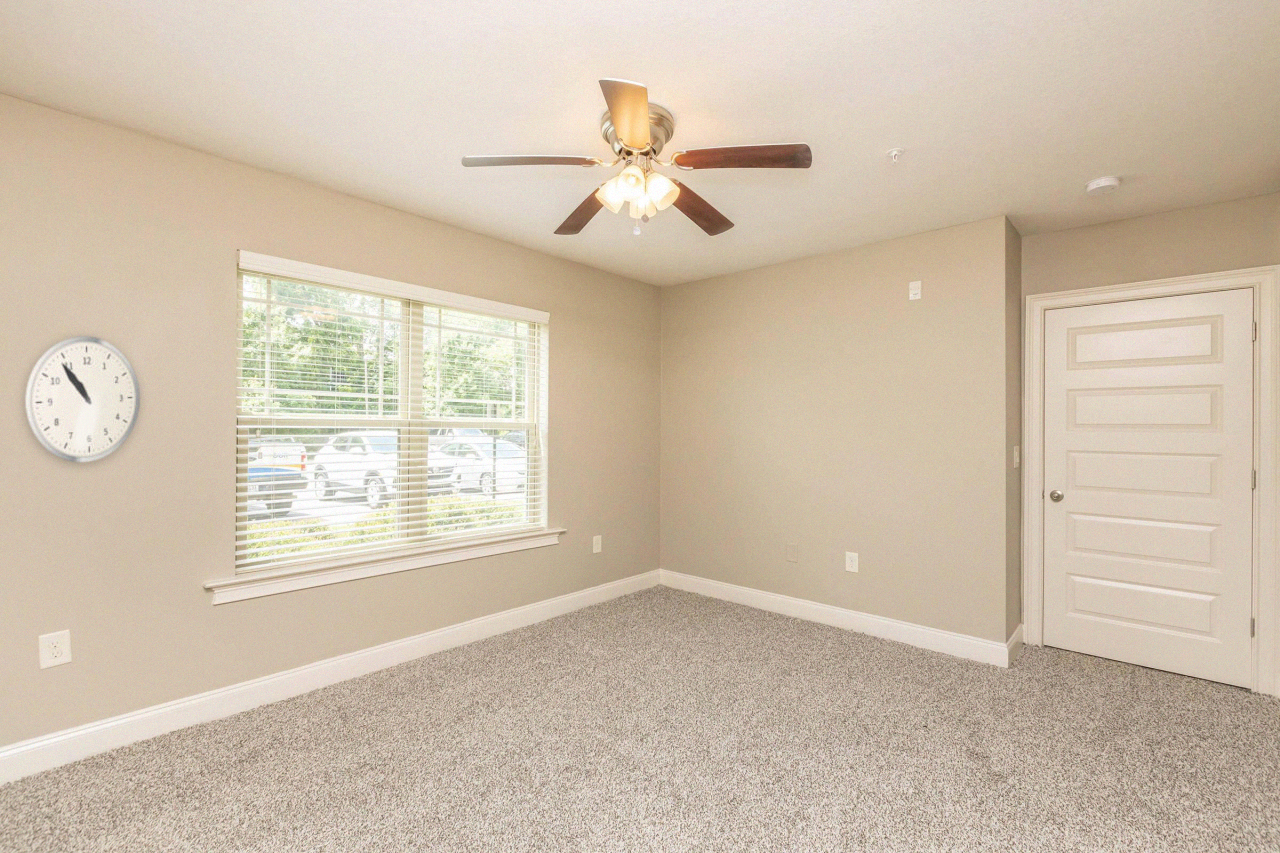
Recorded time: **10:54**
